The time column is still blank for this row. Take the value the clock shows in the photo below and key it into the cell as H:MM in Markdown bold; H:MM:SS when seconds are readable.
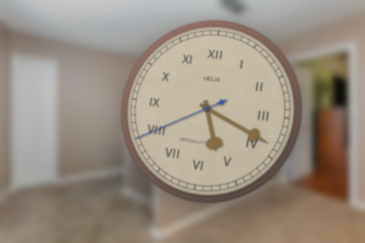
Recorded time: **5:18:40**
